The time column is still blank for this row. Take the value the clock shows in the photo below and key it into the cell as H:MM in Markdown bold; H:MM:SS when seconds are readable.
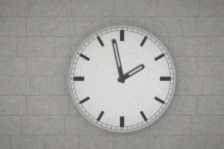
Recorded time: **1:58**
